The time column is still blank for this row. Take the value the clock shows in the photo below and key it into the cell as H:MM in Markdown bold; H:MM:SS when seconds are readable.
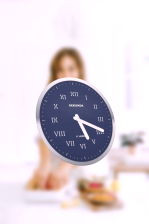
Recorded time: **5:19**
